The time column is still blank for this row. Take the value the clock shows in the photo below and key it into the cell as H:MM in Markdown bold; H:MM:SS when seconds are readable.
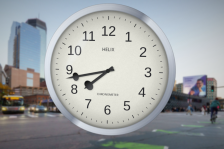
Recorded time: **7:43**
